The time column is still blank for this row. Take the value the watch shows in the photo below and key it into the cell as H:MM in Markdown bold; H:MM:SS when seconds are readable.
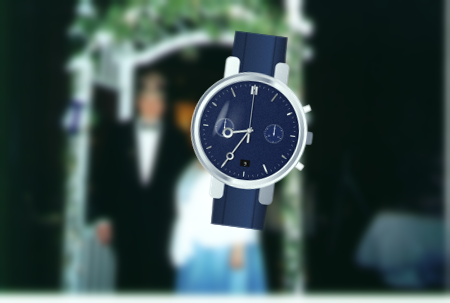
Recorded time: **8:35**
